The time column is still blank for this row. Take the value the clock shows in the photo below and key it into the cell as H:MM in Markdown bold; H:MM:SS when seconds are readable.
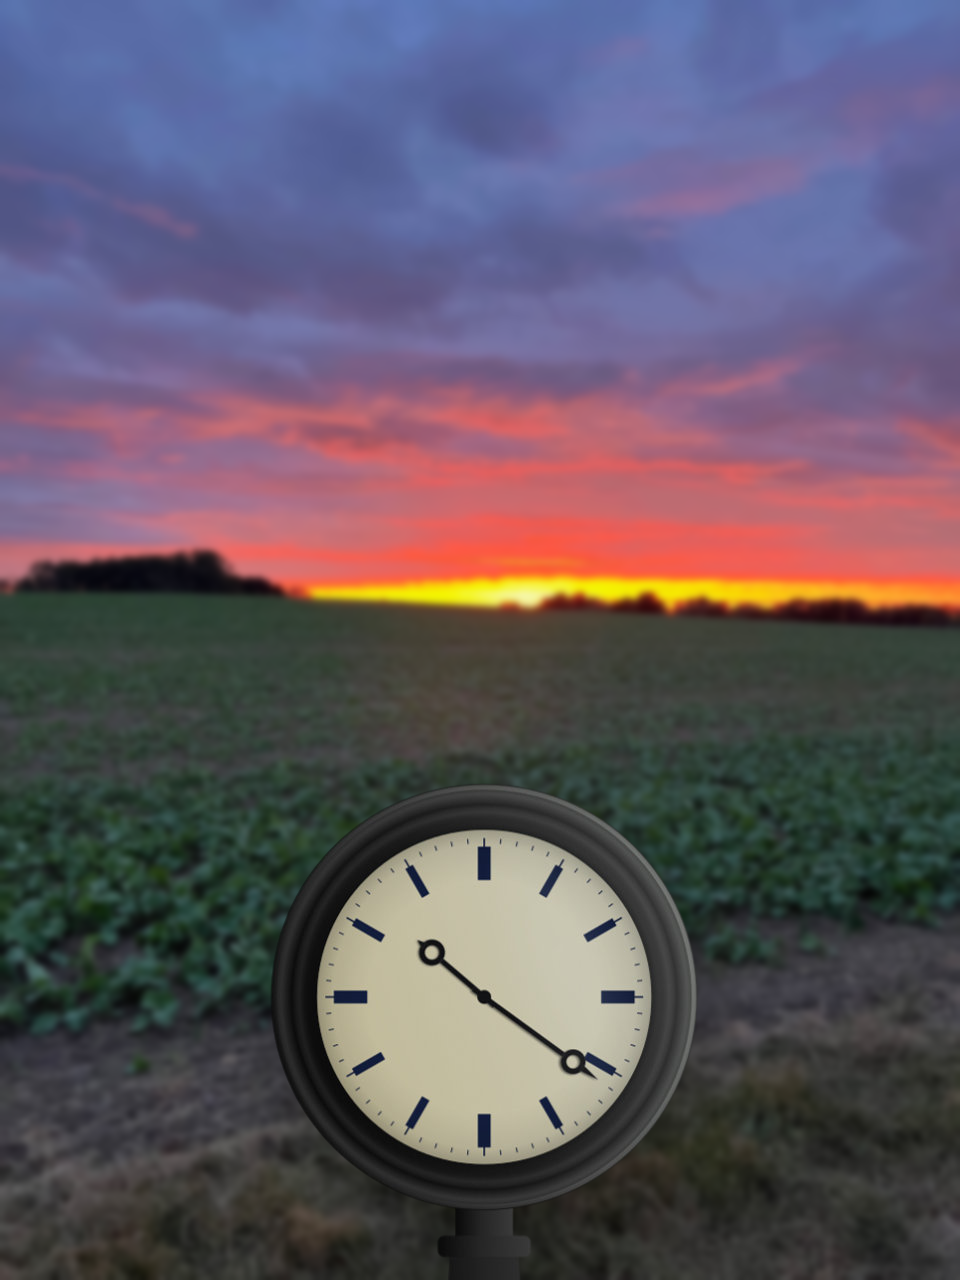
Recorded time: **10:21**
